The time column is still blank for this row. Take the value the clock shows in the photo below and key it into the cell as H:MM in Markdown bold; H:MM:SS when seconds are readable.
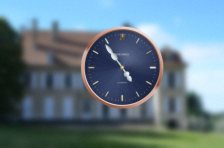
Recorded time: **4:54**
